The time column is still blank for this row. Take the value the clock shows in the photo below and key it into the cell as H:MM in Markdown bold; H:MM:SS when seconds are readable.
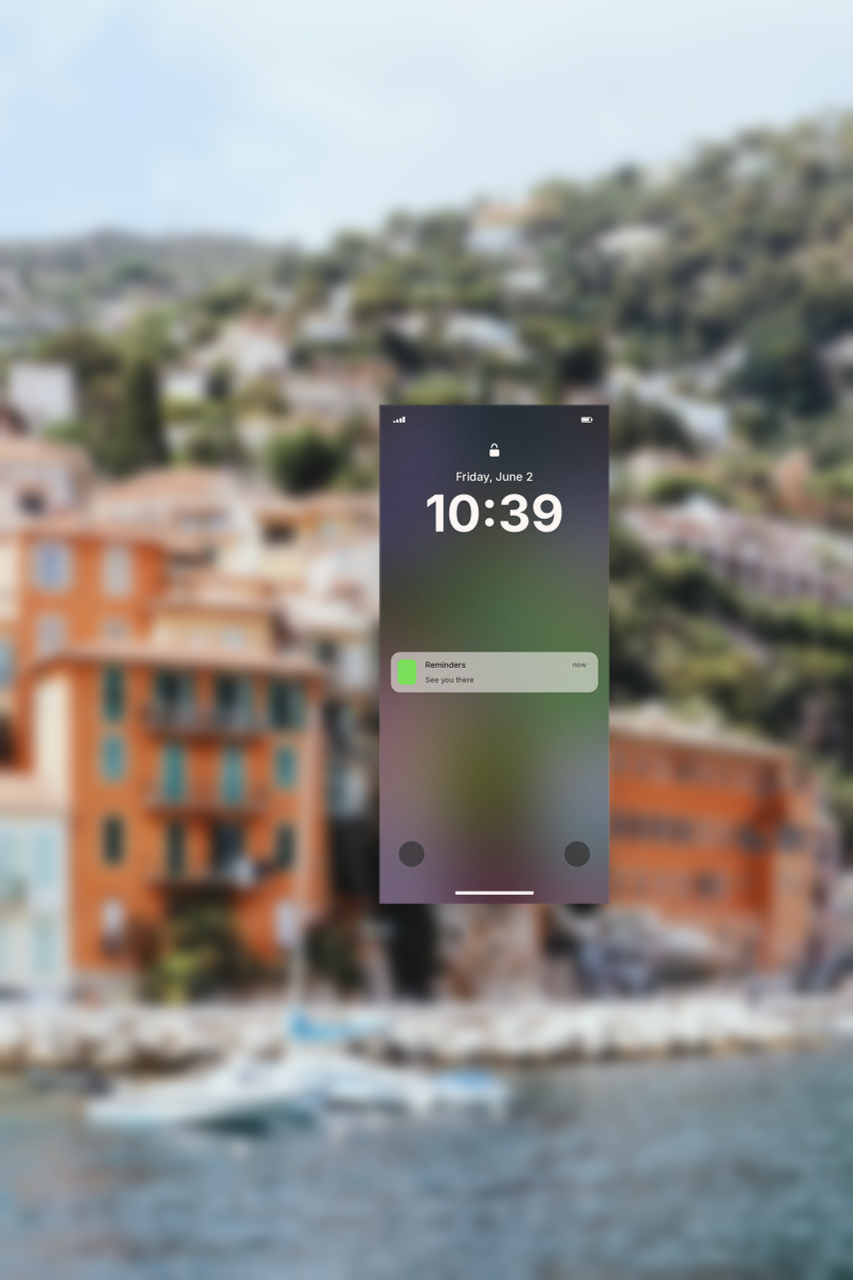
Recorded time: **10:39**
